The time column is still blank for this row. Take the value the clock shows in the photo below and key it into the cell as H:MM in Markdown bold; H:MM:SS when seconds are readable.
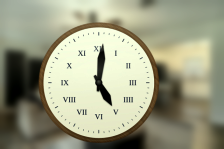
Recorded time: **5:01**
